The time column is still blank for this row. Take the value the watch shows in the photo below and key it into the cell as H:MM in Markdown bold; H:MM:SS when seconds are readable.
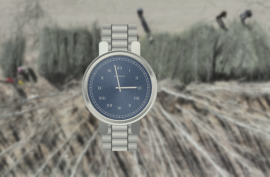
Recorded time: **2:58**
